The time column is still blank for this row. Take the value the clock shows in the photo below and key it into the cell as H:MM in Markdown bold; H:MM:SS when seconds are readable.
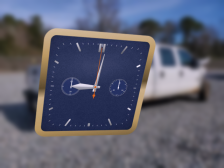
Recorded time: **9:01**
